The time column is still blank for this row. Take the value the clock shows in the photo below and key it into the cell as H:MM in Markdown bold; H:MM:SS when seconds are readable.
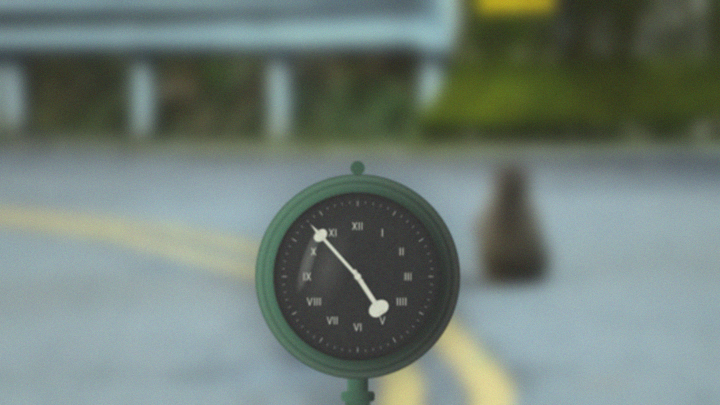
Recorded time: **4:53**
